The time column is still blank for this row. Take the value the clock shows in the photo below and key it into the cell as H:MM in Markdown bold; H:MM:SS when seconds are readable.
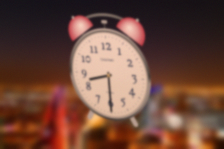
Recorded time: **8:30**
